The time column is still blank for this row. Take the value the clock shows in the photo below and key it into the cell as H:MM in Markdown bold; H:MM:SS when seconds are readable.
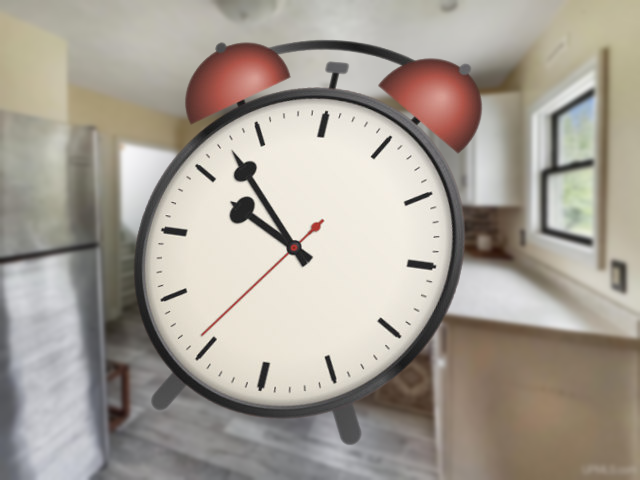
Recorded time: **9:52:36**
